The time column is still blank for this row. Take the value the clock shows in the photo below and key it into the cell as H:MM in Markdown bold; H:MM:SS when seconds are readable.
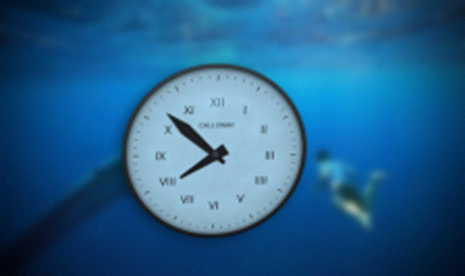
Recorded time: **7:52**
